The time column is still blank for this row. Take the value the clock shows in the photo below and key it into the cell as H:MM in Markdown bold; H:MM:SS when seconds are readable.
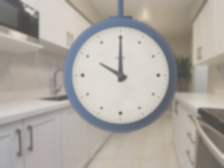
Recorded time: **10:00**
